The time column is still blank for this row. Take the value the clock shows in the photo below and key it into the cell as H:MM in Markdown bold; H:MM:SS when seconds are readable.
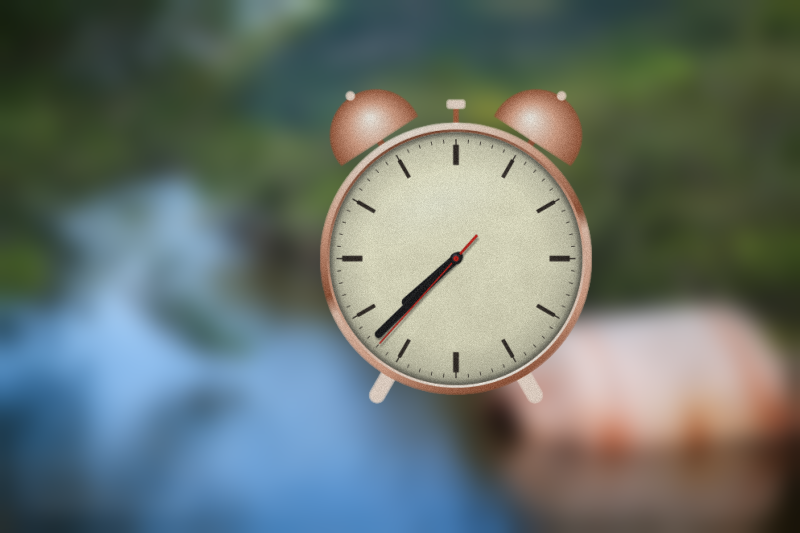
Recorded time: **7:37:37**
